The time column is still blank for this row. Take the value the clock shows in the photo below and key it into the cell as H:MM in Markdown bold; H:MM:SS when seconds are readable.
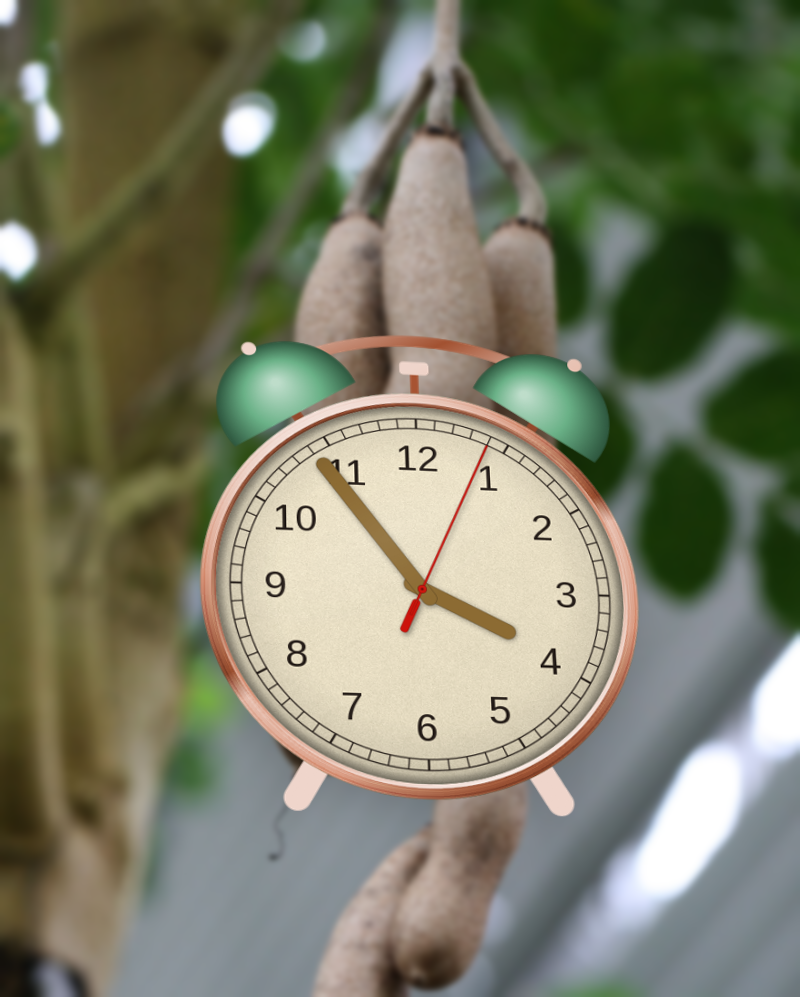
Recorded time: **3:54:04**
